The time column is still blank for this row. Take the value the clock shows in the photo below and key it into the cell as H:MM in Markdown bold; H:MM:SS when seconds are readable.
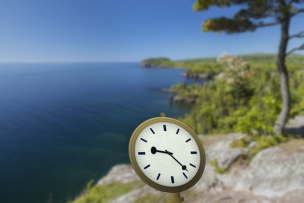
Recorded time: **9:23**
